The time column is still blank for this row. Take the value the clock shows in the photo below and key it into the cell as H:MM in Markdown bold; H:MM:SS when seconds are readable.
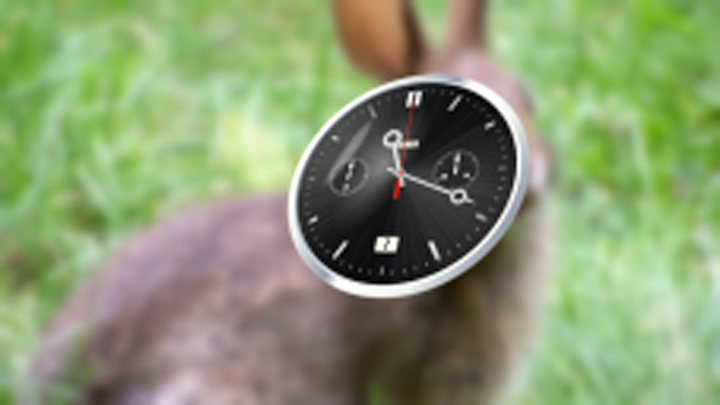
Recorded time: **11:19**
